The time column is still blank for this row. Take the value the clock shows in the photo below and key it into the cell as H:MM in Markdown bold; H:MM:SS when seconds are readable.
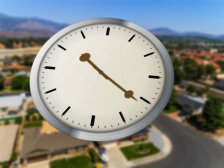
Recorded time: **10:21**
